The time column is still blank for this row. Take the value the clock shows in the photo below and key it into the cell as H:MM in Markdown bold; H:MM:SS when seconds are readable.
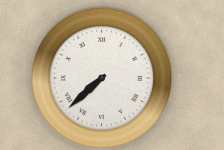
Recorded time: **7:38**
